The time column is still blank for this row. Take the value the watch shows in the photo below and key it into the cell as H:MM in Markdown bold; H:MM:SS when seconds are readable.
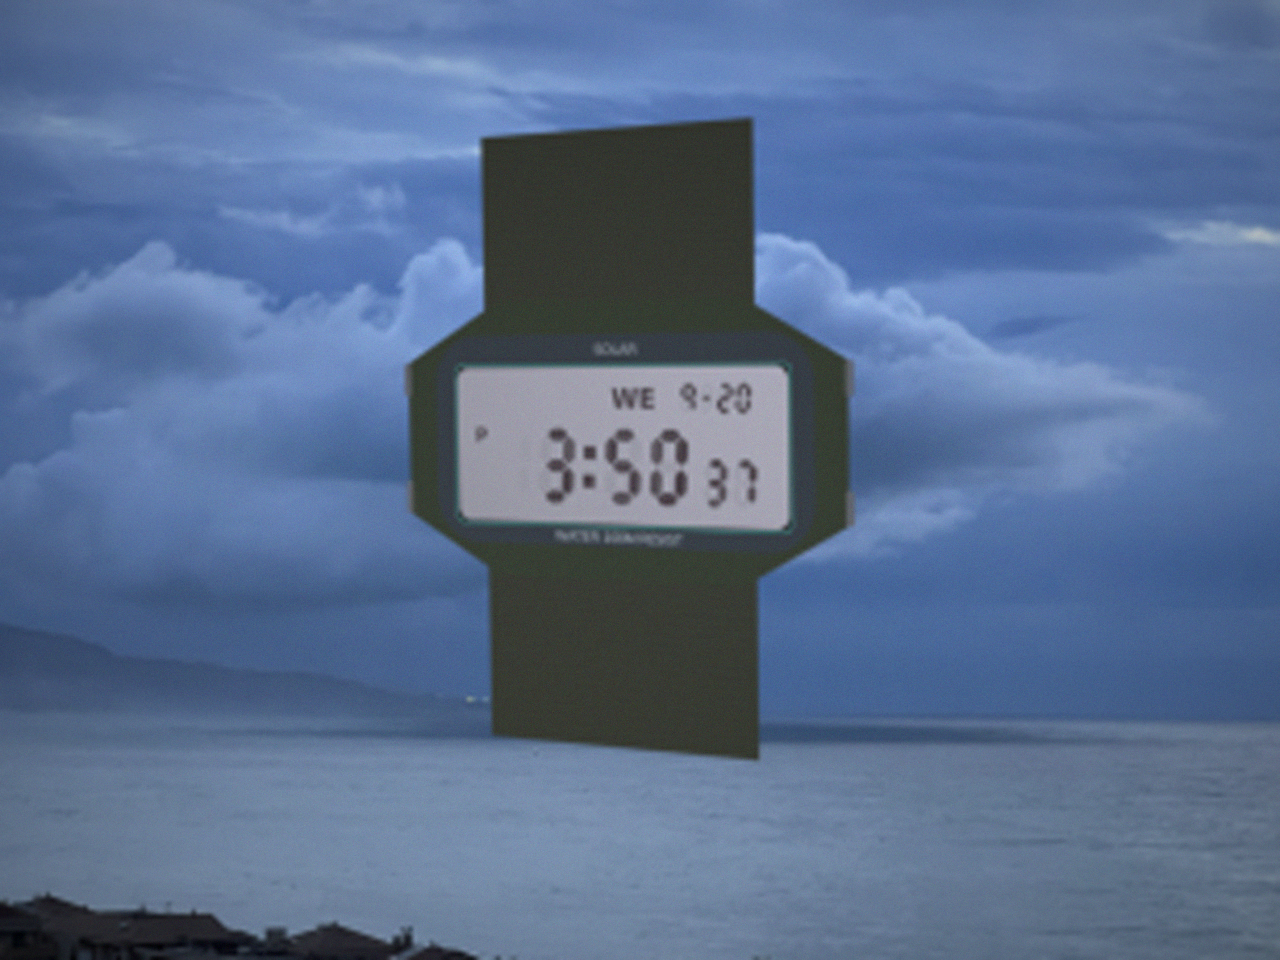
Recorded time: **3:50:37**
